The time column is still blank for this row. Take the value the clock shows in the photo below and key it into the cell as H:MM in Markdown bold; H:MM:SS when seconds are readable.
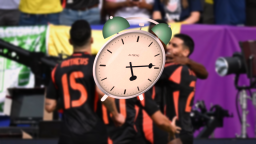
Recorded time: **5:14**
